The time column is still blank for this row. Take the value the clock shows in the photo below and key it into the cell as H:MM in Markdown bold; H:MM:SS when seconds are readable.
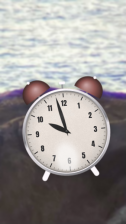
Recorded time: **9:58**
